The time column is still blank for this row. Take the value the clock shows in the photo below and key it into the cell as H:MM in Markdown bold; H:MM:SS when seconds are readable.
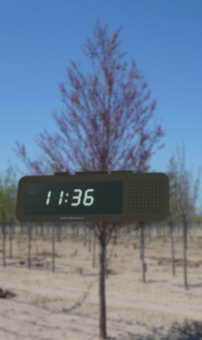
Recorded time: **11:36**
